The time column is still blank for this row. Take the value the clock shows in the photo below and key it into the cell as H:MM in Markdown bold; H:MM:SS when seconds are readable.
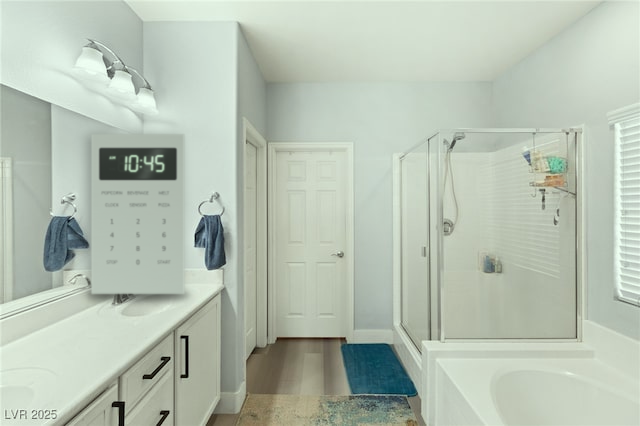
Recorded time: **10:45**
